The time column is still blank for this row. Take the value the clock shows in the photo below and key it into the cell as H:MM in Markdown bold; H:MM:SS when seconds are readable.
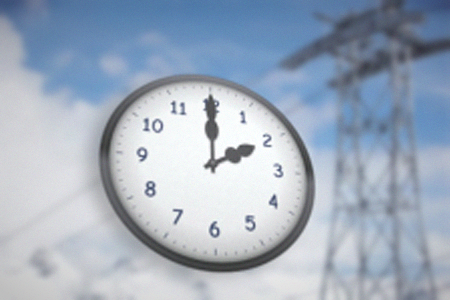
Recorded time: **2:00**
